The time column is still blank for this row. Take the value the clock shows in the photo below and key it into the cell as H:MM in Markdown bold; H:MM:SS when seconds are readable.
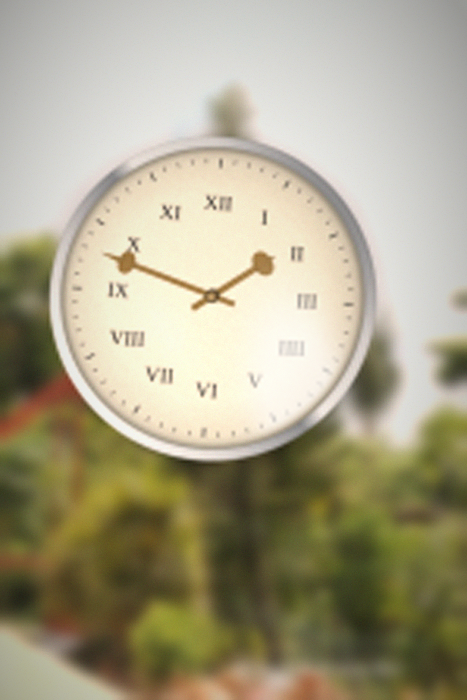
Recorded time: **1:48**
